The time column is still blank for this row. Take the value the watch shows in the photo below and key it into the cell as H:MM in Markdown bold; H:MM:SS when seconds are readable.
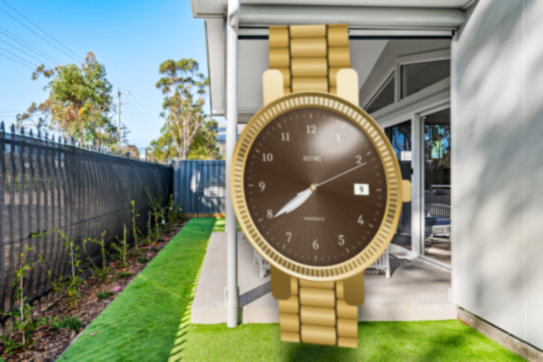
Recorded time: **7:39:11**
